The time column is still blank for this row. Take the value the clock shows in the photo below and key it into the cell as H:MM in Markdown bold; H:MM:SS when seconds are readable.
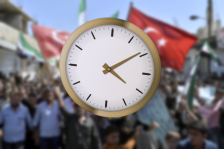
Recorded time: **4:09**
